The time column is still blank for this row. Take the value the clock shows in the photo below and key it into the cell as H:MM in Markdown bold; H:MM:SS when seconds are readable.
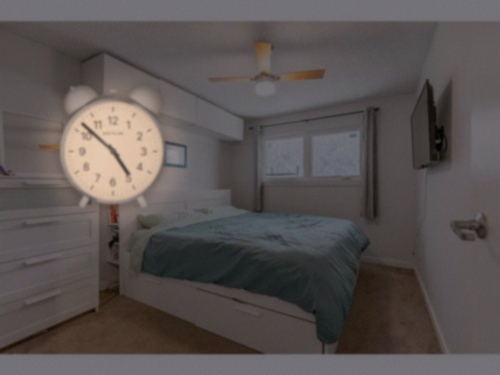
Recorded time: **4:52**
